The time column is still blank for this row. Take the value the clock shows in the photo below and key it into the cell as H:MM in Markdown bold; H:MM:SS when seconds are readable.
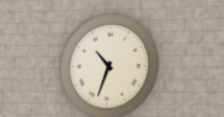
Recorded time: **10:33**
